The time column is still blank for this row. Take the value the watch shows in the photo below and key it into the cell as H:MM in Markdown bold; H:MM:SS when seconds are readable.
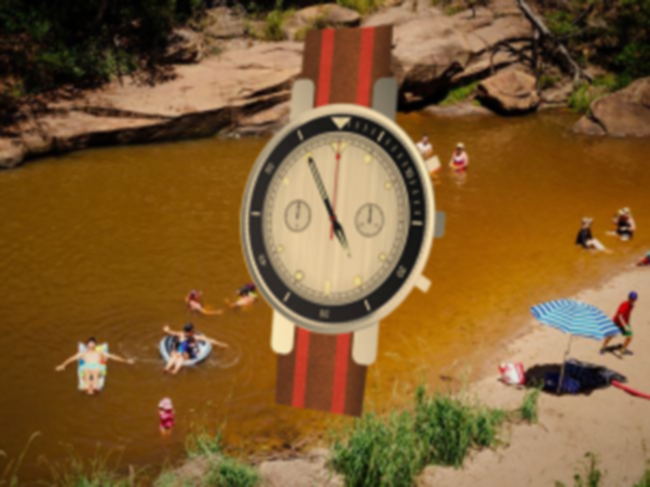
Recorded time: **4:55**
